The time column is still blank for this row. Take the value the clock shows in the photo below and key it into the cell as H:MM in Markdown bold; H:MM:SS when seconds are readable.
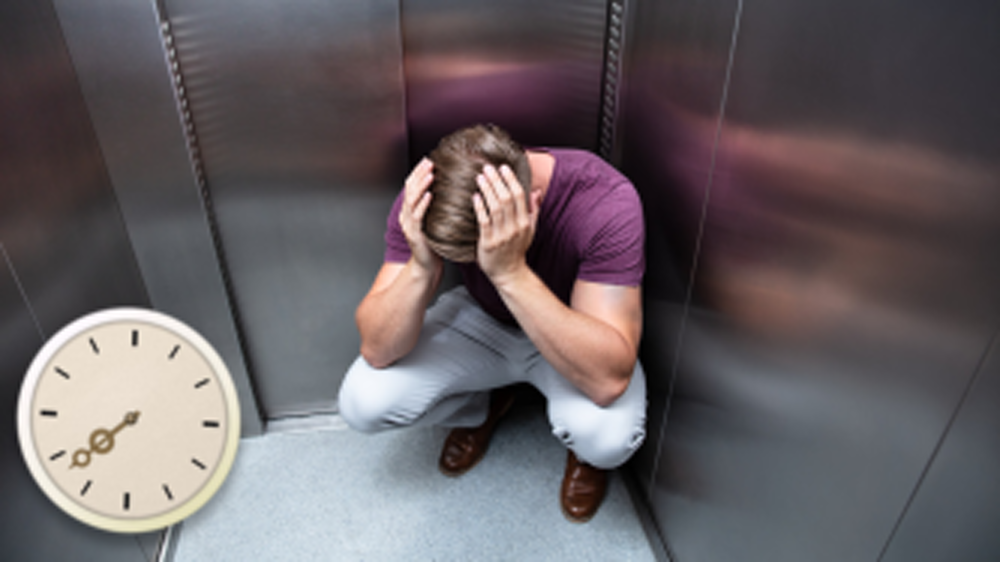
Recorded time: **7:38**
